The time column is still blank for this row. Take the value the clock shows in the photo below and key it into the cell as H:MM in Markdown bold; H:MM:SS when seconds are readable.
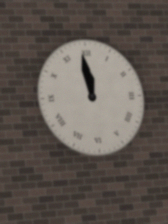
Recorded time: **11:59**
